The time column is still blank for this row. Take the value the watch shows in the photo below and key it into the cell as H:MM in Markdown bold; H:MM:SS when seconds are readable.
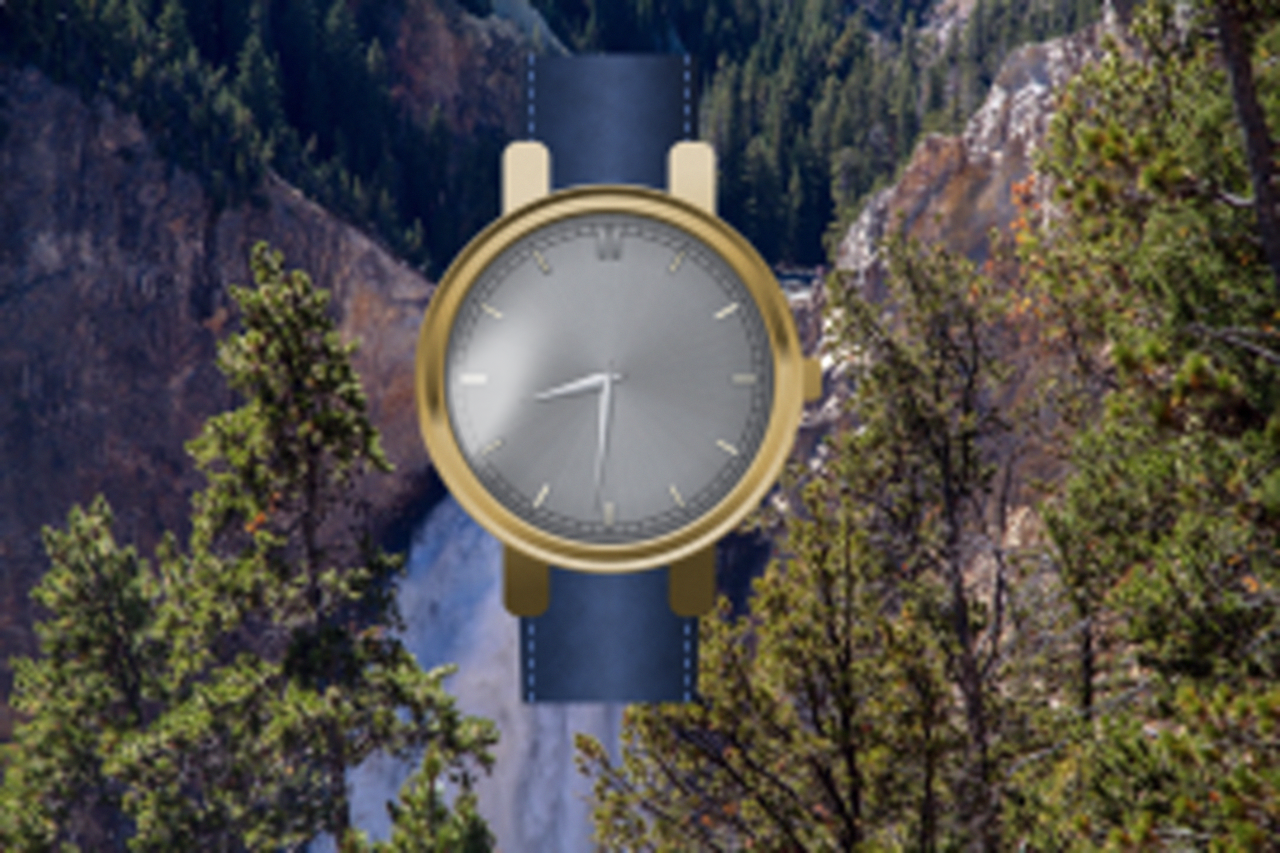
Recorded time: **8:31**
